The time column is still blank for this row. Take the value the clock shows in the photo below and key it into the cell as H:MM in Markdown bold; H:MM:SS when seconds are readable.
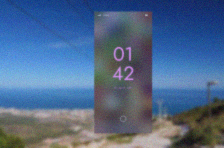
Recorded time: **1:42**
